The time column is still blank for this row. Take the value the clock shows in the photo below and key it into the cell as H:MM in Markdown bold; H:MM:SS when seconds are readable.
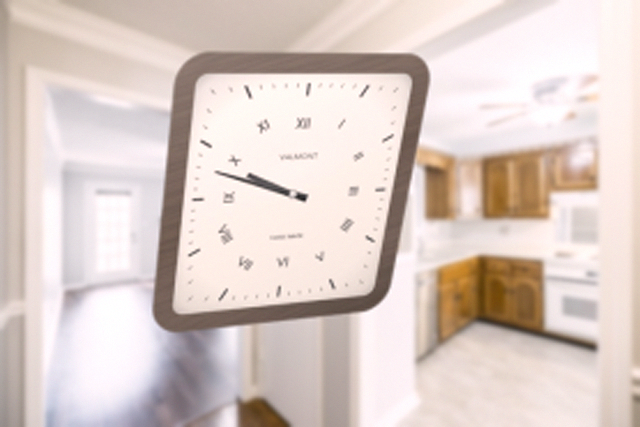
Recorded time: **9:48**
